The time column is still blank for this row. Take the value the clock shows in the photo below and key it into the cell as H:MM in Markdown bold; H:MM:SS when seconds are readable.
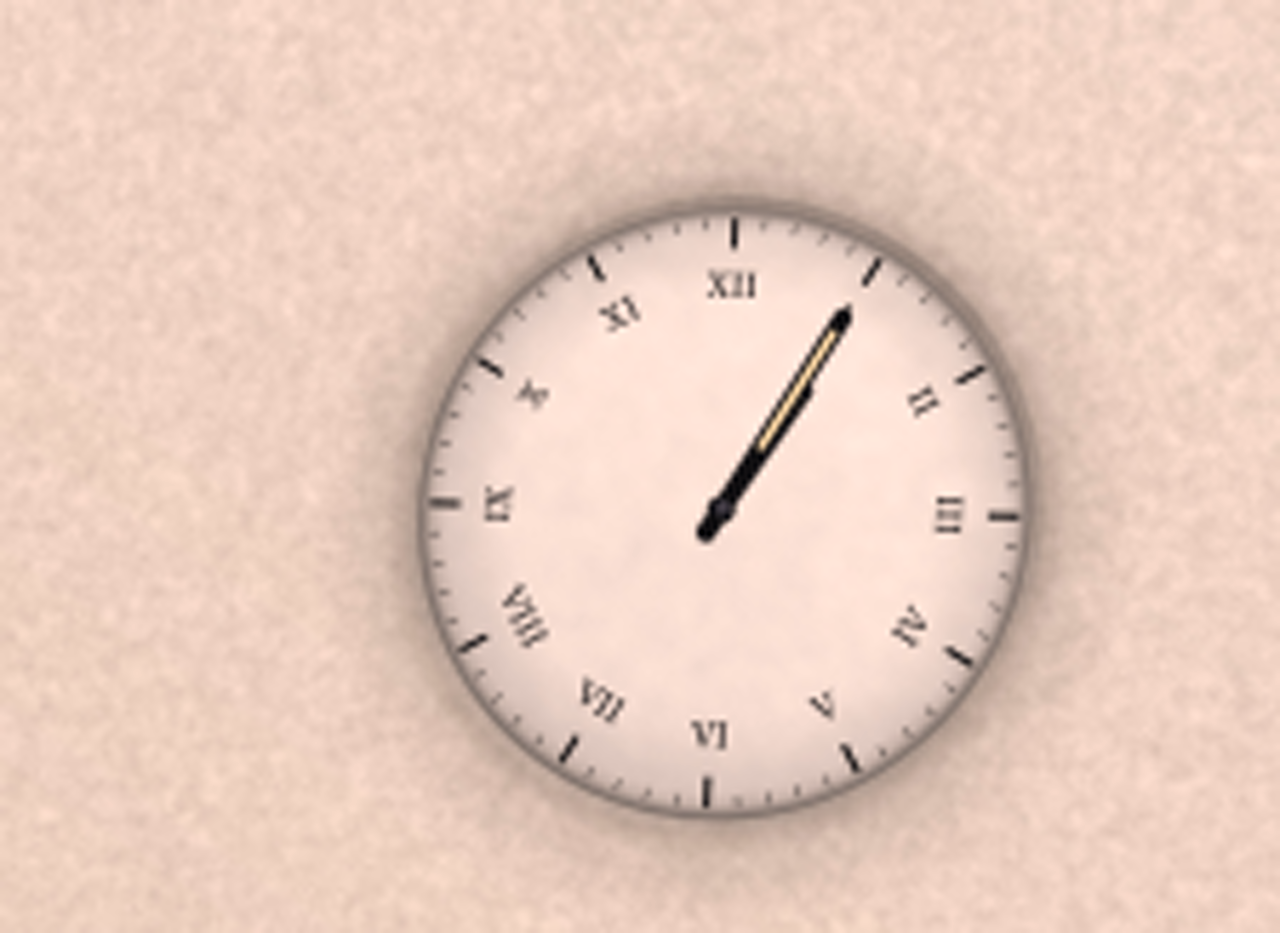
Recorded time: **1:05**
